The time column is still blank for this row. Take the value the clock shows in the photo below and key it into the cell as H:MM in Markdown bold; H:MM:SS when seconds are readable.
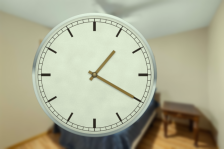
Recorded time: **1:20**
